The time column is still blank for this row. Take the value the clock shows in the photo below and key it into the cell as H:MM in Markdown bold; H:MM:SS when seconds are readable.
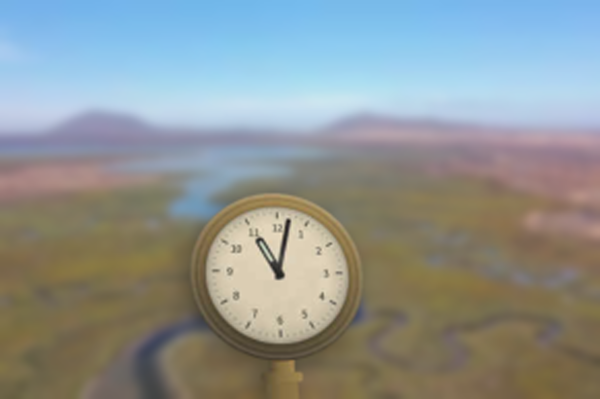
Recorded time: **11:02**
